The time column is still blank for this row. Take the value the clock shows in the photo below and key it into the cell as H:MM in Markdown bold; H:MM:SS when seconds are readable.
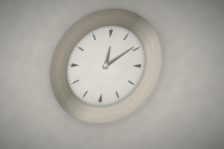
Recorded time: **12:09**
